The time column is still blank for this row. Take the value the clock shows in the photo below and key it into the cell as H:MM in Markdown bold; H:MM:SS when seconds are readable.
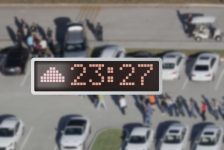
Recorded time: **23:27**
